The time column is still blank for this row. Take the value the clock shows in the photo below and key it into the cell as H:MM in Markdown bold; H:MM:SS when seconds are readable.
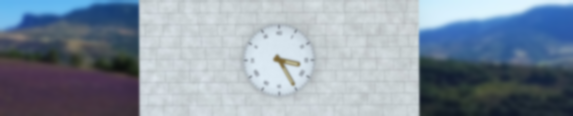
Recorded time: **3:25**
